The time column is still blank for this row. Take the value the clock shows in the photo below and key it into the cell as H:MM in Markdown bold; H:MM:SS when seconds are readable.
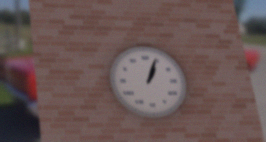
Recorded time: **1:04**
